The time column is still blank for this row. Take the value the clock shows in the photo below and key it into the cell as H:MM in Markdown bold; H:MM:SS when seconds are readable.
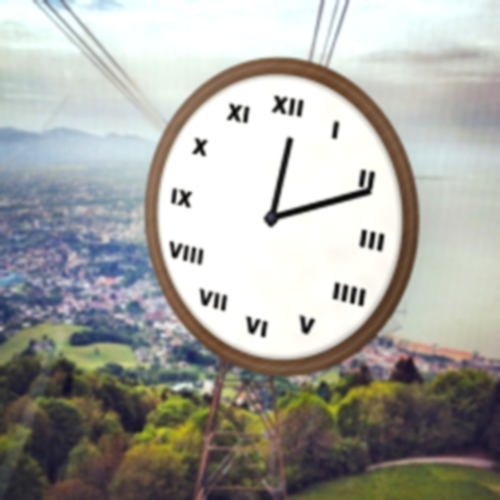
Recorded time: **12:11**
